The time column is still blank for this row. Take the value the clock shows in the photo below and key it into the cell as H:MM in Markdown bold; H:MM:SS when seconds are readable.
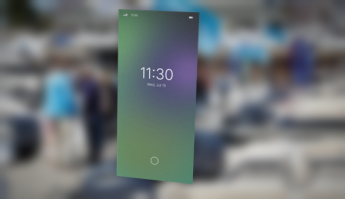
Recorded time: **11:30**
